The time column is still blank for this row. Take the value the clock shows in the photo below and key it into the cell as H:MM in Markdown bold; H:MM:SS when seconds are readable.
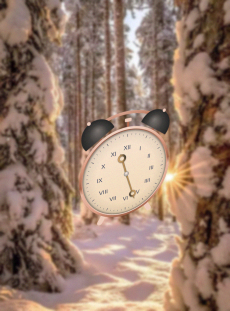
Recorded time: **11:27**
